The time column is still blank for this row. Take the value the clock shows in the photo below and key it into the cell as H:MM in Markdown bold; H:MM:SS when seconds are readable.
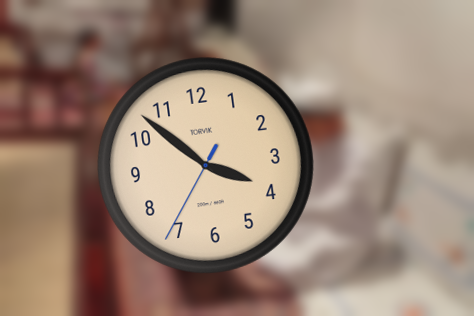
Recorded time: **3:52:36**
